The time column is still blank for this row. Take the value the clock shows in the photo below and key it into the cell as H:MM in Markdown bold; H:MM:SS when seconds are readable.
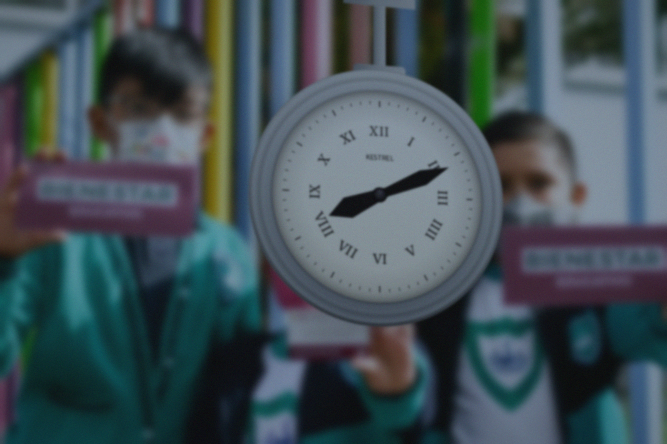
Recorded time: **8:11**
